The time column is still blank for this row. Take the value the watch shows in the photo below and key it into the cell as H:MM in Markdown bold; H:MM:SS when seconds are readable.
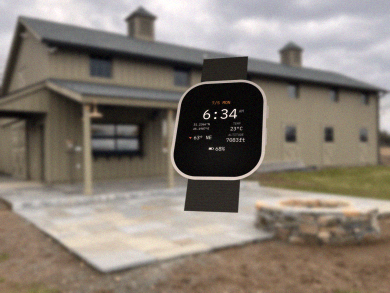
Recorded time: **6:34**
